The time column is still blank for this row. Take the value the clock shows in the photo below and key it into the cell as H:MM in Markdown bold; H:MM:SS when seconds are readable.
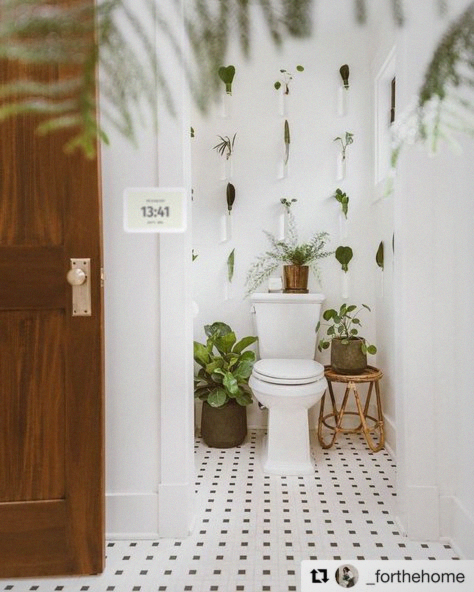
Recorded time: **13:41**
